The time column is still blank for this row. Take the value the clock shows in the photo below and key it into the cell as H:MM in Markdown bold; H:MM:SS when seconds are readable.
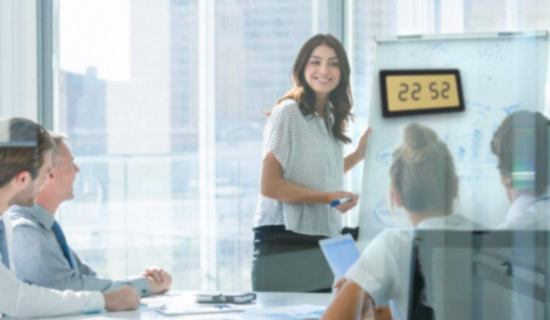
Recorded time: **22:52**
